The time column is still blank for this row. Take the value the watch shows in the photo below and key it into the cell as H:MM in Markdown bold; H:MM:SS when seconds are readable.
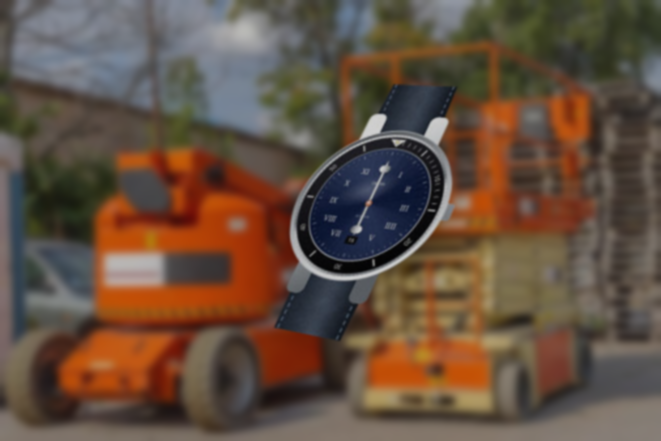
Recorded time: **6:00**
